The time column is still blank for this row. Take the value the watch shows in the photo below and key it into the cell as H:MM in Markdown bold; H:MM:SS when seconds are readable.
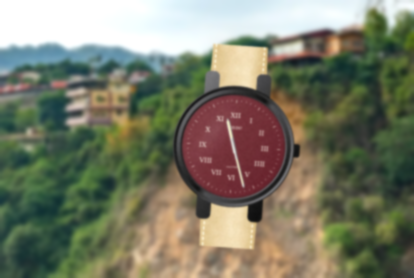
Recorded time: **11:27**
